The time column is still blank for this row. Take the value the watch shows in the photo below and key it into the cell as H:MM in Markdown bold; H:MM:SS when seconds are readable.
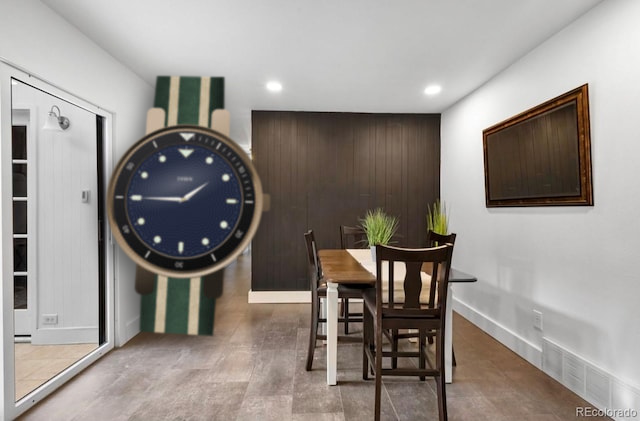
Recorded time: **1:45**
